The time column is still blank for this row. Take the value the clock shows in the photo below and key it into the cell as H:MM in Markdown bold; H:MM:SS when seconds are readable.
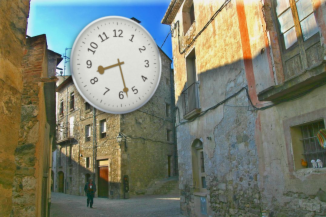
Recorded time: **8:28**
